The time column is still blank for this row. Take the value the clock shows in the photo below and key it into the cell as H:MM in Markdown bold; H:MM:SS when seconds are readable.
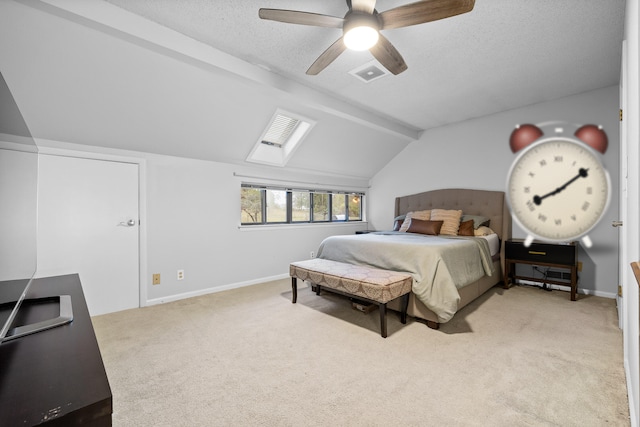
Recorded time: **8:09**
